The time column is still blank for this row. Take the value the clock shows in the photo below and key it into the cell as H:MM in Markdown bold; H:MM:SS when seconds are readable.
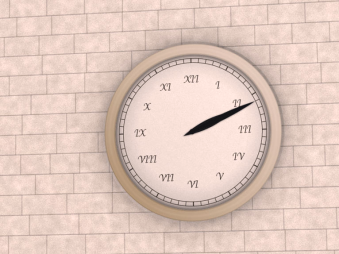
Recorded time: **2:11**
